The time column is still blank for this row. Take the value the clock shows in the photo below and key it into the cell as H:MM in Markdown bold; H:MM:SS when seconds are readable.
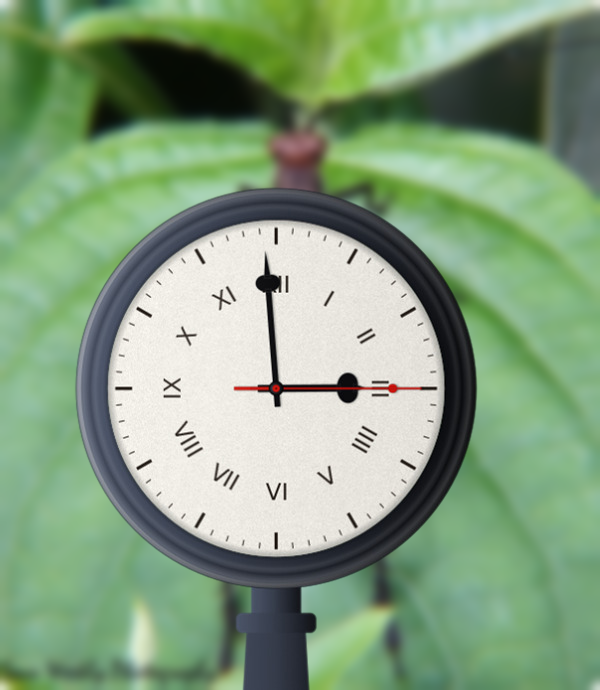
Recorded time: **2:59:15**
